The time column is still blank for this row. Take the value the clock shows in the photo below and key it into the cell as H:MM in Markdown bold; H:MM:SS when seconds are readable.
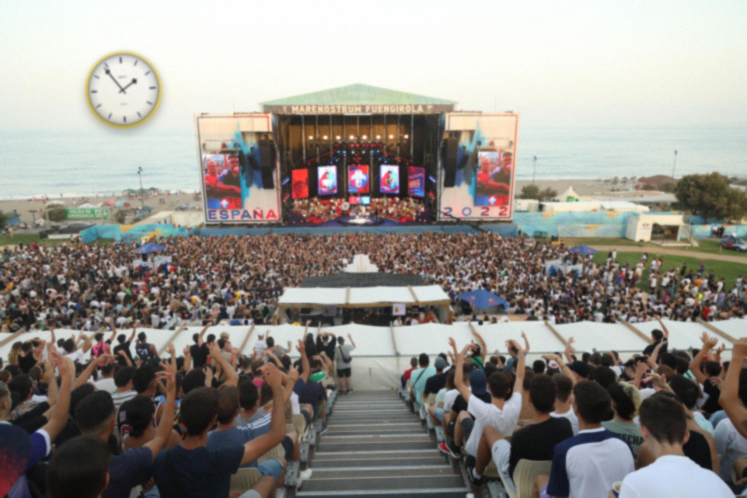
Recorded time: **1:54**
